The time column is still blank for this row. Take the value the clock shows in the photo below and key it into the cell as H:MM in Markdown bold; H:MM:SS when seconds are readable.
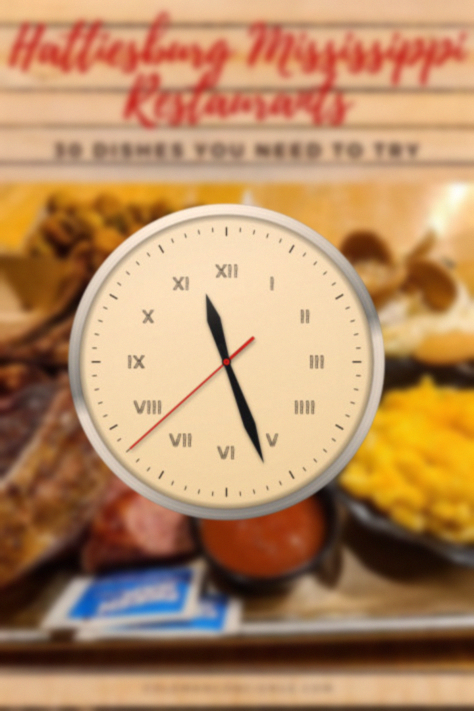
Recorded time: **11:26:38**
